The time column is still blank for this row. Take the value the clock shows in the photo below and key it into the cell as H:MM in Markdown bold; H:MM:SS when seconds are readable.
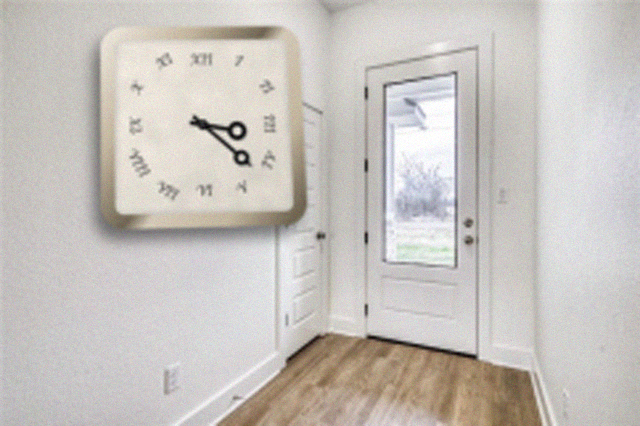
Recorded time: **3:22**
